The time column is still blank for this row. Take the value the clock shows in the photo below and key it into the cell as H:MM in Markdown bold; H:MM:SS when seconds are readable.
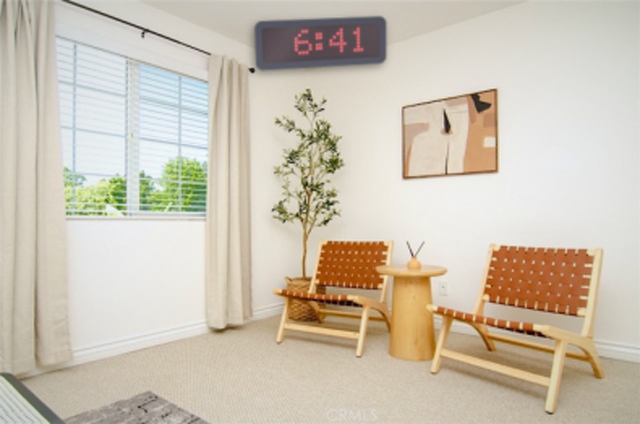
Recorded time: **6:41**
